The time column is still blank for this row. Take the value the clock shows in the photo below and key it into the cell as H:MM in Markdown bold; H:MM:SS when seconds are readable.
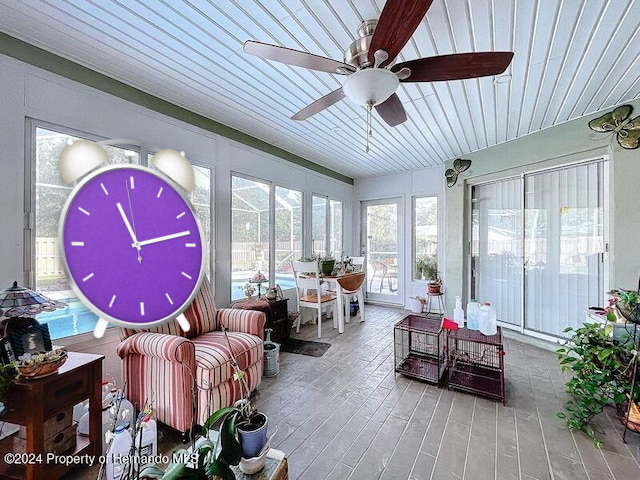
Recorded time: **11:12:59**
